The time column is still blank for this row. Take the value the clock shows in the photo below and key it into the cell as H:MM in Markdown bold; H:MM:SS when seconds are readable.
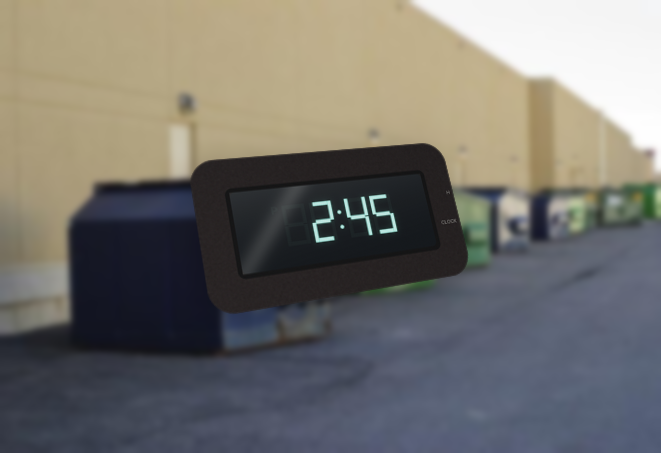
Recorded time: **2:45**
